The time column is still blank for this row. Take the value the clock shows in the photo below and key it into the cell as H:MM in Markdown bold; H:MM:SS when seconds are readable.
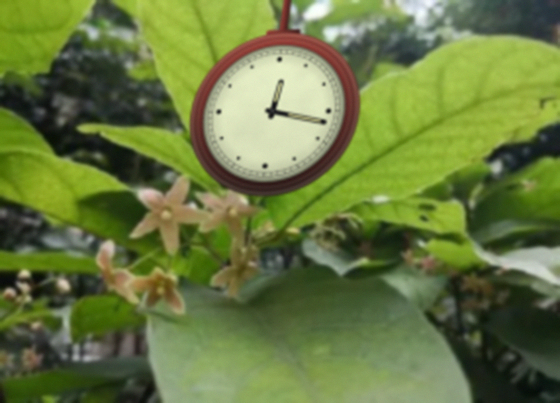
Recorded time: **12:17**
